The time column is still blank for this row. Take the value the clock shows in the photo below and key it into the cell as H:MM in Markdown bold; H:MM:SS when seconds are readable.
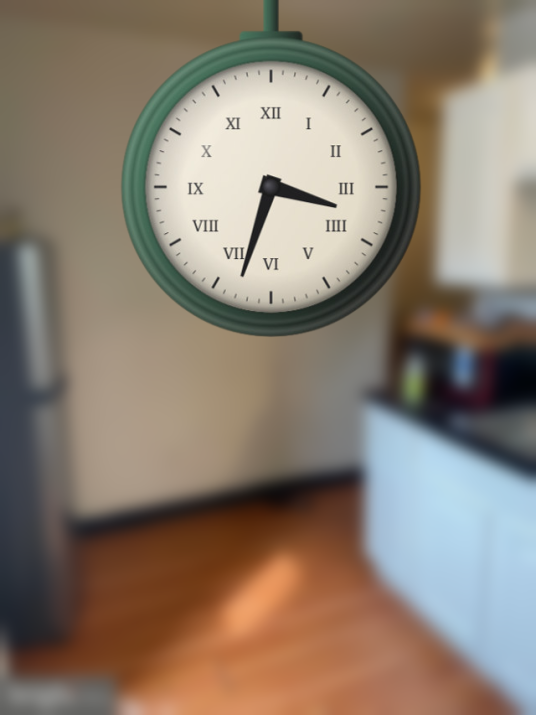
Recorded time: **3:33**
